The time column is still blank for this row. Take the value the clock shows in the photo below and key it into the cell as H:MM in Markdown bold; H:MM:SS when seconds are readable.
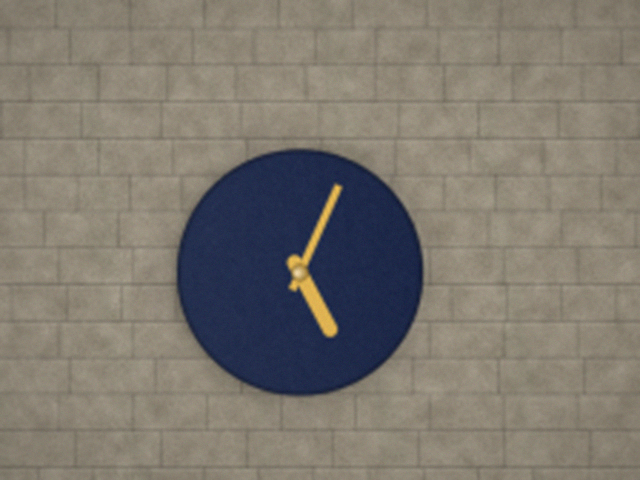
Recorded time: **5:04**
